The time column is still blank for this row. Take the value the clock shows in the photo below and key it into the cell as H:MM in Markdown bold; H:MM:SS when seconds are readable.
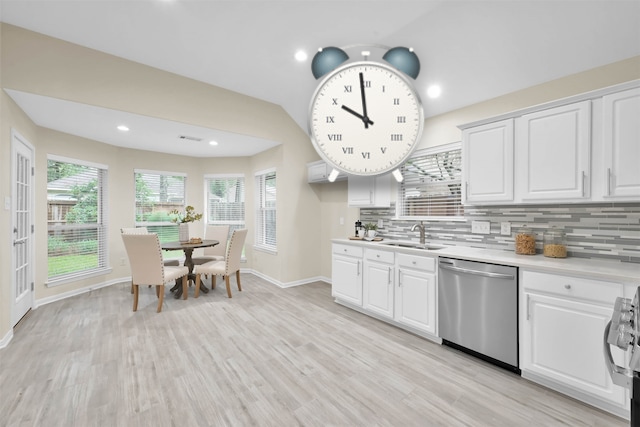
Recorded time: **9:59**
